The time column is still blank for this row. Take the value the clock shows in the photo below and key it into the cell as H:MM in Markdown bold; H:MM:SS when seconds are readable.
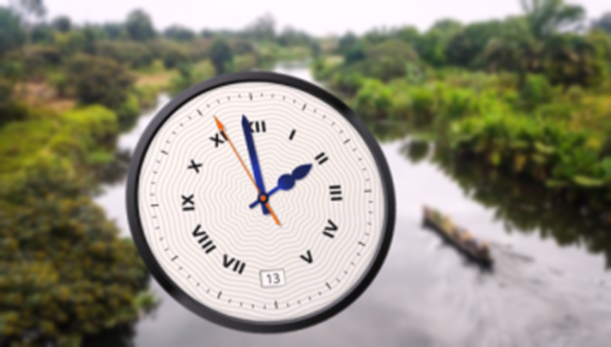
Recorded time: **1:58:56**
